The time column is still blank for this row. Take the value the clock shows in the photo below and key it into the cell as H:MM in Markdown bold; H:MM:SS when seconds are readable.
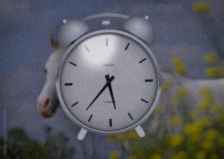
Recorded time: **5:37**
